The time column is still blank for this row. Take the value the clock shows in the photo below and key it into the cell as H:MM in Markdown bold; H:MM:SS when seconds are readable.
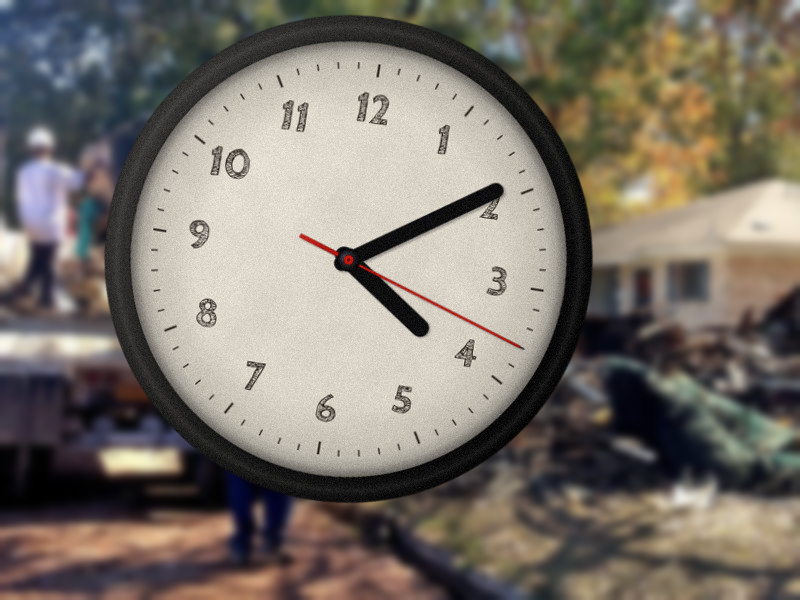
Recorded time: **4:09:18**
